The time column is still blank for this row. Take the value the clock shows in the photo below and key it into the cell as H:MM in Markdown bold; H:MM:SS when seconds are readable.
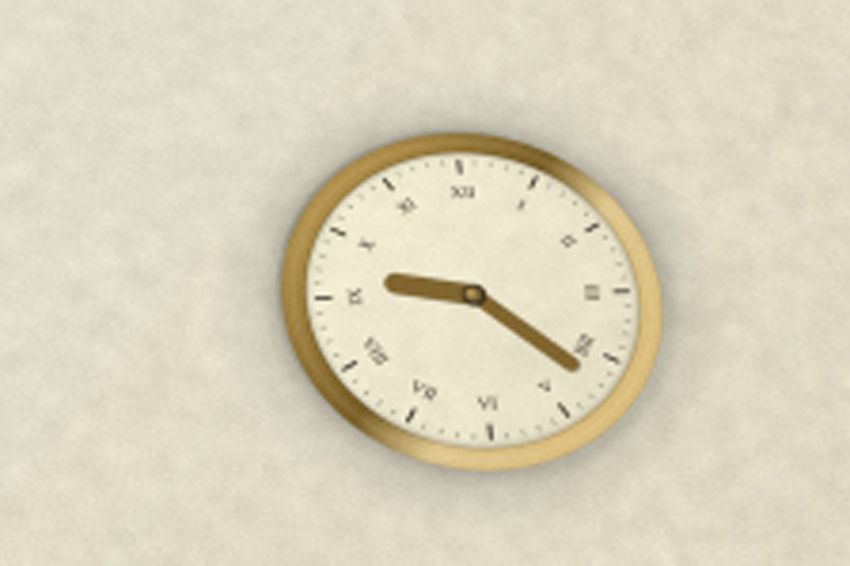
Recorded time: **9:22**
